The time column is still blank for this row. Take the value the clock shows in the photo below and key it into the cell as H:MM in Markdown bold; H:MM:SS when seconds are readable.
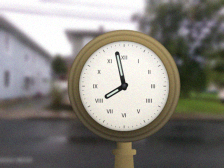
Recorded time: **7:58**
